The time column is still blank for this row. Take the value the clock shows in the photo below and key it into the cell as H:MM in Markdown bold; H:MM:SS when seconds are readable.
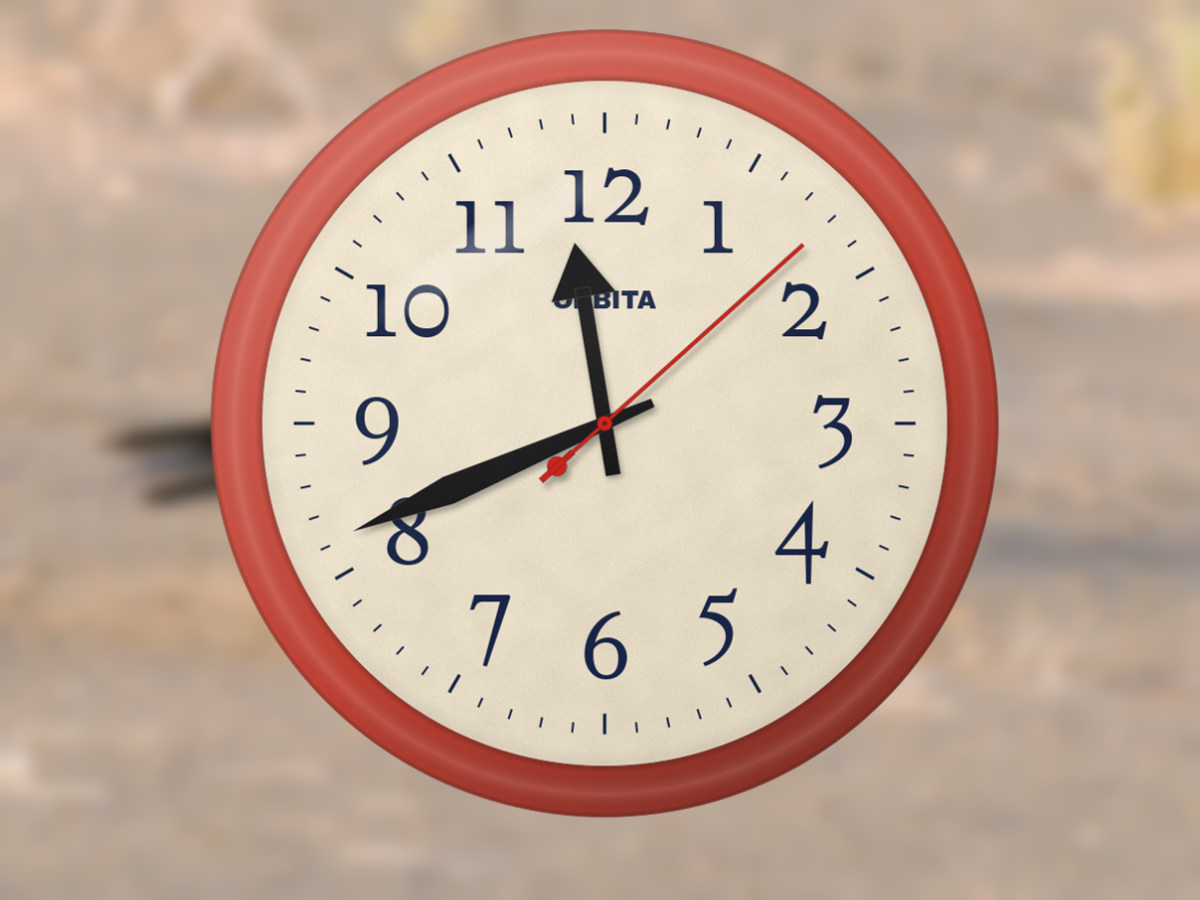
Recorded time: **11:41:08**
